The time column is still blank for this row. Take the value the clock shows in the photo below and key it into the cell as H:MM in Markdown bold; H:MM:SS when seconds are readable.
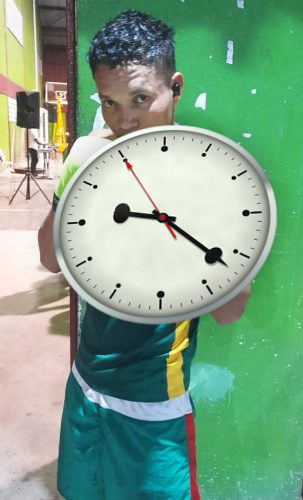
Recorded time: **9:21:55**
